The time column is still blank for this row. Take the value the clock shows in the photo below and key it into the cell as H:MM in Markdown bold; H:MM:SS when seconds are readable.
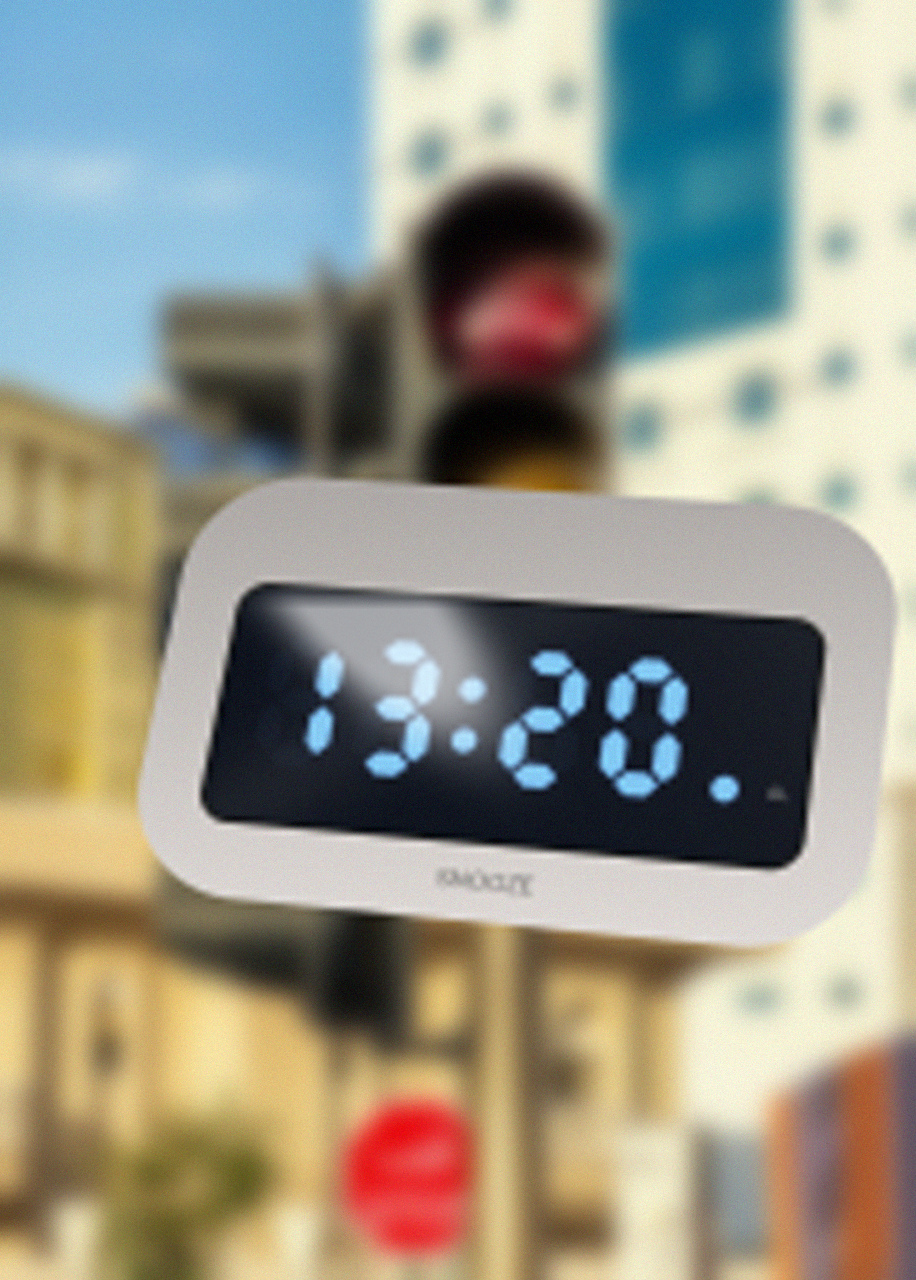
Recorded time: **13:20**
